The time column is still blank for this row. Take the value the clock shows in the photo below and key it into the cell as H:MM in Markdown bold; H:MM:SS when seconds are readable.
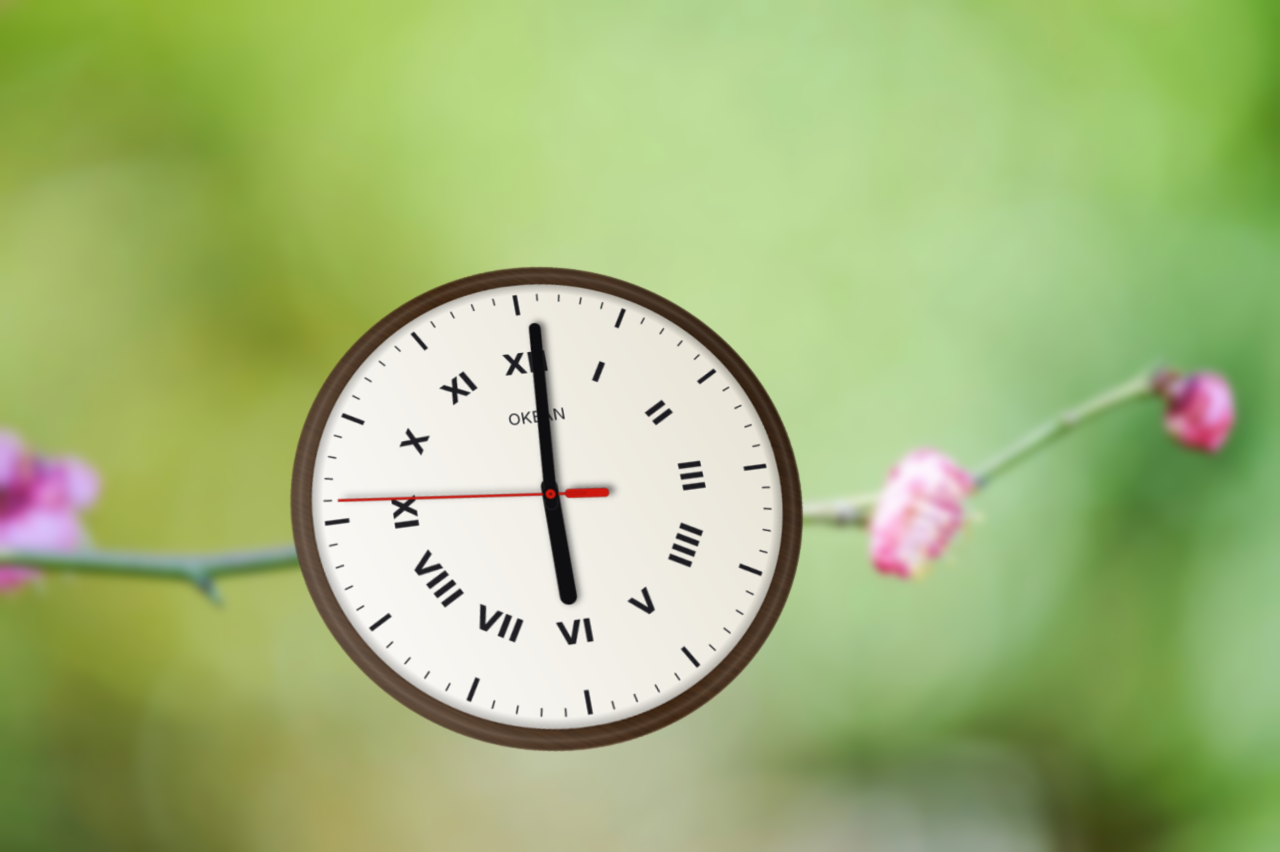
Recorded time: **6:00:46**
